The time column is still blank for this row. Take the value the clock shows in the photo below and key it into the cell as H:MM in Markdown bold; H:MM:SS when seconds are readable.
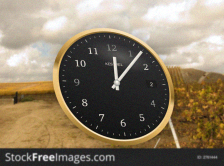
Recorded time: **12:07**
